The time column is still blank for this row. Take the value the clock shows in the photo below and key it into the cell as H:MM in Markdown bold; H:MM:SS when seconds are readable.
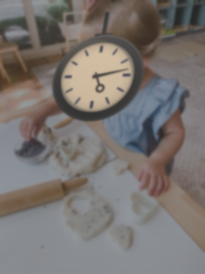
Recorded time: **5:13**
